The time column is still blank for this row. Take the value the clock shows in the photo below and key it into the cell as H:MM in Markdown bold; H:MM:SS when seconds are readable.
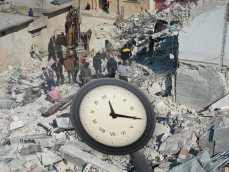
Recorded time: **12:20**
